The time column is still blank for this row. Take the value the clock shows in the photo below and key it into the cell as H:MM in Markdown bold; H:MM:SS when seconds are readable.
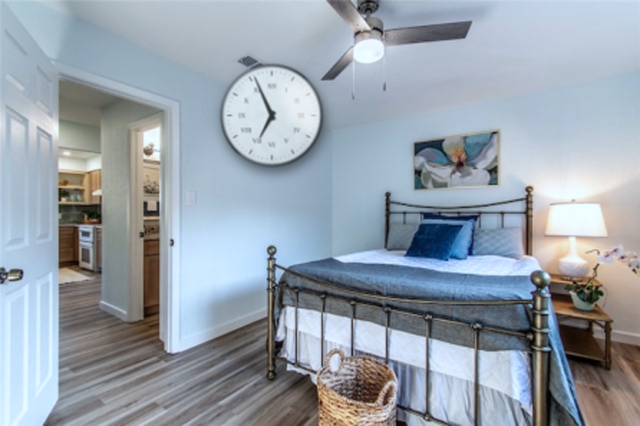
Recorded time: **6:56**
